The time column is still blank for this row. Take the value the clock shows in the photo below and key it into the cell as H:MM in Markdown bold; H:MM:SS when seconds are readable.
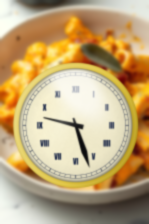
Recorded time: **9:27**
